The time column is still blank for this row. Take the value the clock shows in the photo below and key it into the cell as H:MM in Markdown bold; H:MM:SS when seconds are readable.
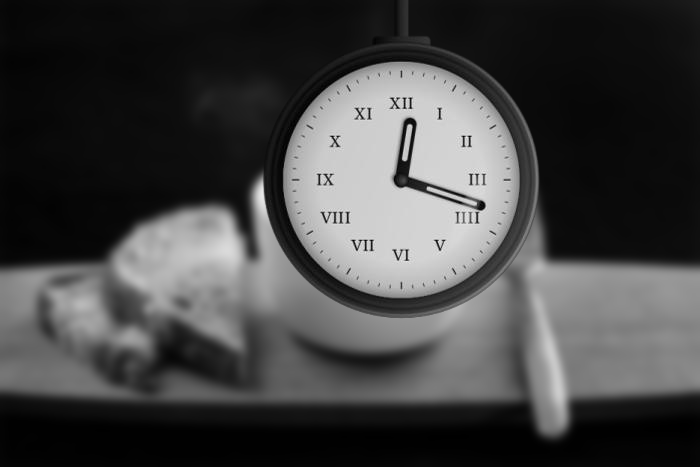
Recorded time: **12:18**
